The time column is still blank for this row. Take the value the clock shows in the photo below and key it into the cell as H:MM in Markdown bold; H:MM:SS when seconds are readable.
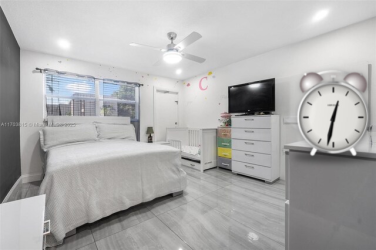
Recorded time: **12:32**
